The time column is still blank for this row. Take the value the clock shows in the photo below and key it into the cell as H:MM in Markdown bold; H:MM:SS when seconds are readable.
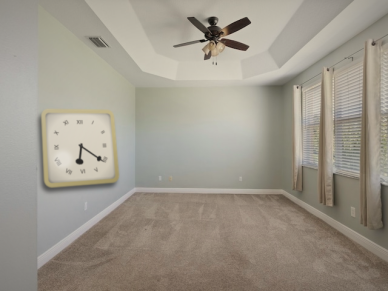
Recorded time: **6:21**
